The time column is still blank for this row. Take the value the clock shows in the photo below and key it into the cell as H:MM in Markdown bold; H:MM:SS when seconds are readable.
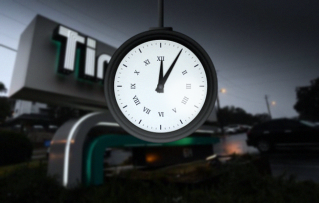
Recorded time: **12:05**
